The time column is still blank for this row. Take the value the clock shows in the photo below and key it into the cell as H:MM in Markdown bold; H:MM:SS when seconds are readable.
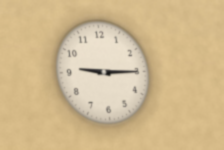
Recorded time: **9:15**
